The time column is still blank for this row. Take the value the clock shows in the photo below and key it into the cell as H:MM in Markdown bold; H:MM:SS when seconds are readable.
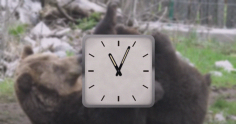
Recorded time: **11:04**
